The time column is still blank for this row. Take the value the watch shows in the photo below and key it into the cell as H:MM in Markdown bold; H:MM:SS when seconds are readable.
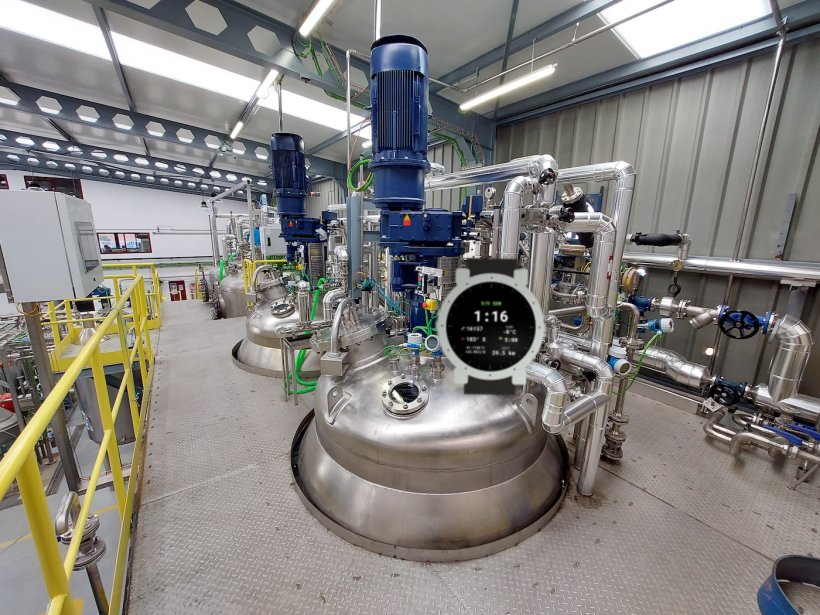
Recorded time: **1:16**
